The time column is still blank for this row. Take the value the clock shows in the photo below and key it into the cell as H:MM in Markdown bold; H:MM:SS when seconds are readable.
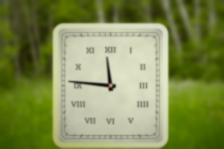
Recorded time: **11:46**
